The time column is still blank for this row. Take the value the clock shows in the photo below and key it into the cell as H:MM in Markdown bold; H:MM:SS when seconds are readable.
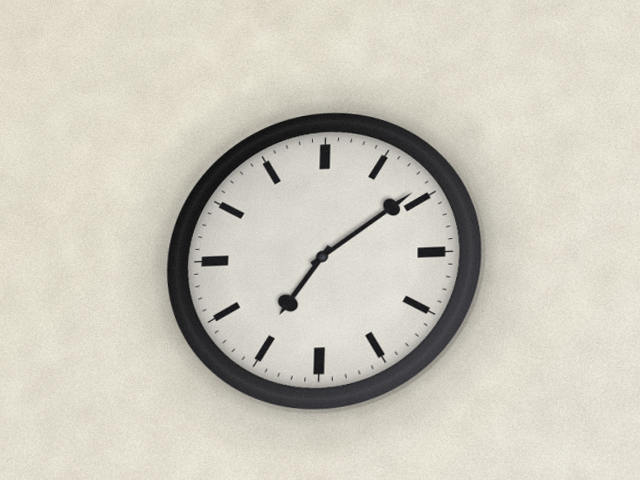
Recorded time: **7:09**
